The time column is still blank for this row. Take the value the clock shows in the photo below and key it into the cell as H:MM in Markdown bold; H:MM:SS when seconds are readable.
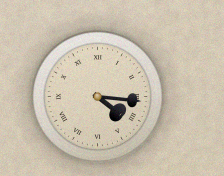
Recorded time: **4:16**
